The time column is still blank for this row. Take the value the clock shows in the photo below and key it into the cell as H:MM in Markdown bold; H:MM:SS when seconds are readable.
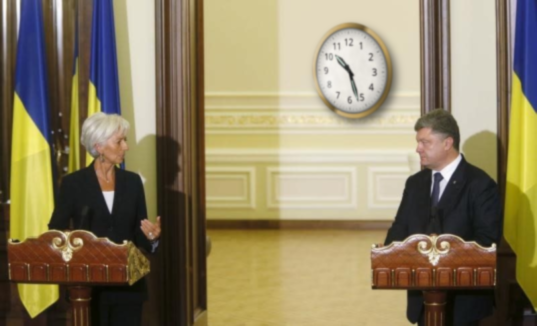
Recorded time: **10:27**
